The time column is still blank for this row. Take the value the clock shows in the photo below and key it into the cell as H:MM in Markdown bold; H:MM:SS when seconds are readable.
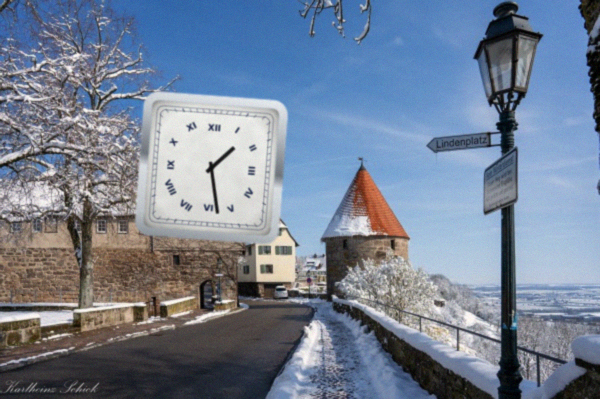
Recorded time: **1:28**
